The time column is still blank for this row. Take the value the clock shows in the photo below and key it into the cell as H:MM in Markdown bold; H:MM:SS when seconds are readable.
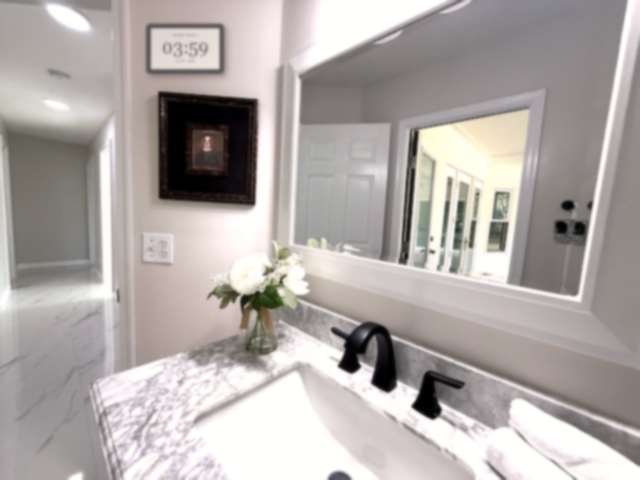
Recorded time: **3:59**
